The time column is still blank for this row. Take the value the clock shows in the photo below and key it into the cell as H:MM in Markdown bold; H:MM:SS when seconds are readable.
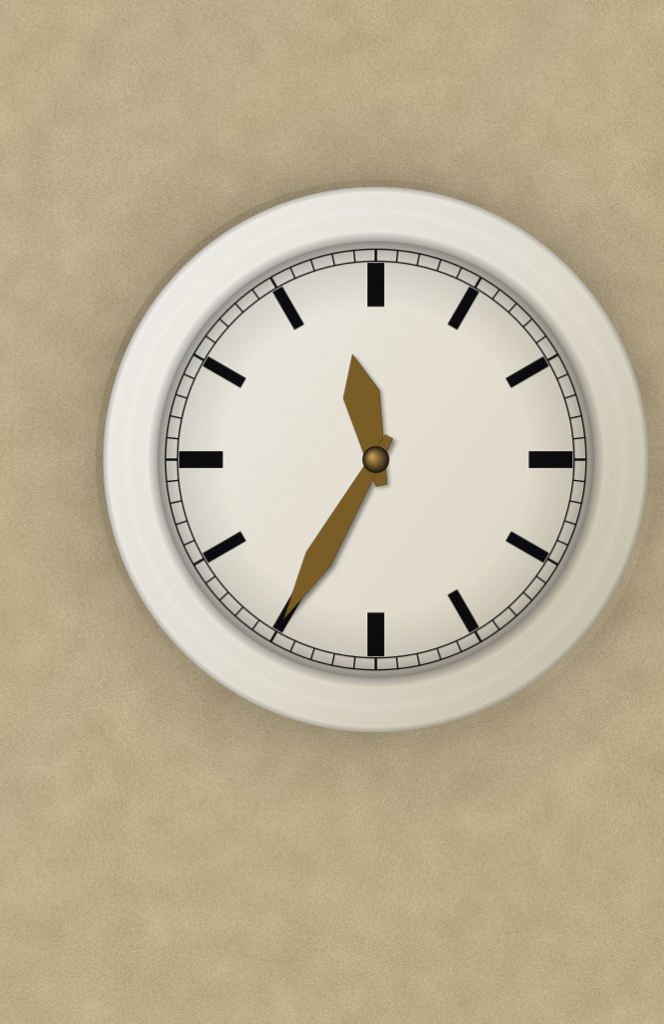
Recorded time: **11:35**
